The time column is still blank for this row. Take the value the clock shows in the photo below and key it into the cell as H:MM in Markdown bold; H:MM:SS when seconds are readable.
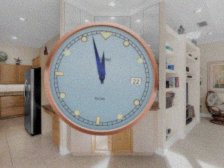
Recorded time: **11:57**
